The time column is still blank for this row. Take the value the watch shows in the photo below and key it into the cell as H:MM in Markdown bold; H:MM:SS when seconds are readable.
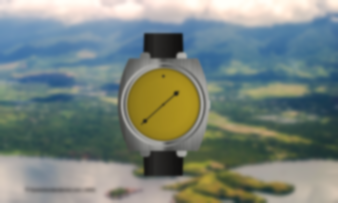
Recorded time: **1:38**
